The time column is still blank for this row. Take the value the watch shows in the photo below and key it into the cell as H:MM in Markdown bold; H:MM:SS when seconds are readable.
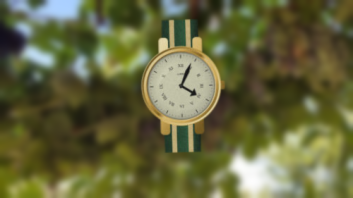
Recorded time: **4:04**
